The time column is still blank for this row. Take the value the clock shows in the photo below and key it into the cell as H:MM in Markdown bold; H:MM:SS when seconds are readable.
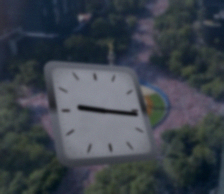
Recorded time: **9:16**
